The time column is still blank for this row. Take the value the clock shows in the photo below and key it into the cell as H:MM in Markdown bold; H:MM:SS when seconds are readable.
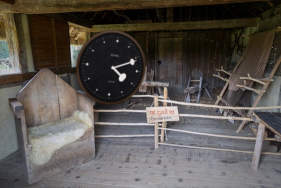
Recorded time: **4:11**
